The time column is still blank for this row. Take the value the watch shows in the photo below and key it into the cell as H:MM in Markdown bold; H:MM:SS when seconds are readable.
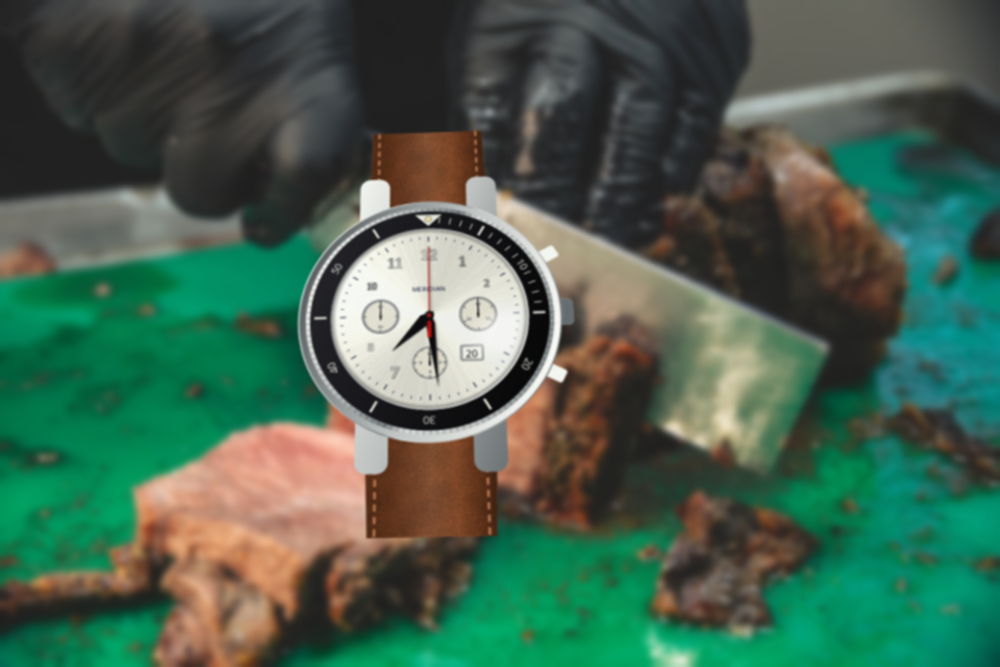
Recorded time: **7:29**
